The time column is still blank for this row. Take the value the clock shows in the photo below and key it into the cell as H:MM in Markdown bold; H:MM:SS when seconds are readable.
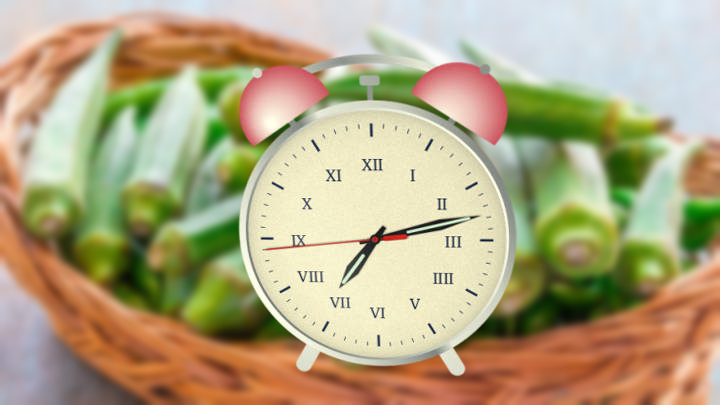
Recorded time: **7:12:44**
